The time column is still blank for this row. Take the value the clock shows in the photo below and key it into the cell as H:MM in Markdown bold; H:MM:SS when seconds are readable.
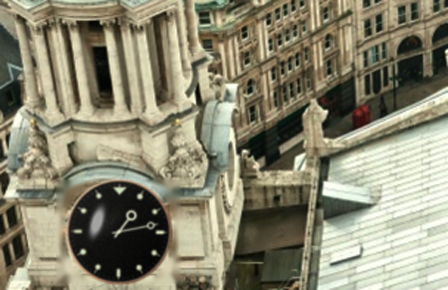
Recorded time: **1:13**
